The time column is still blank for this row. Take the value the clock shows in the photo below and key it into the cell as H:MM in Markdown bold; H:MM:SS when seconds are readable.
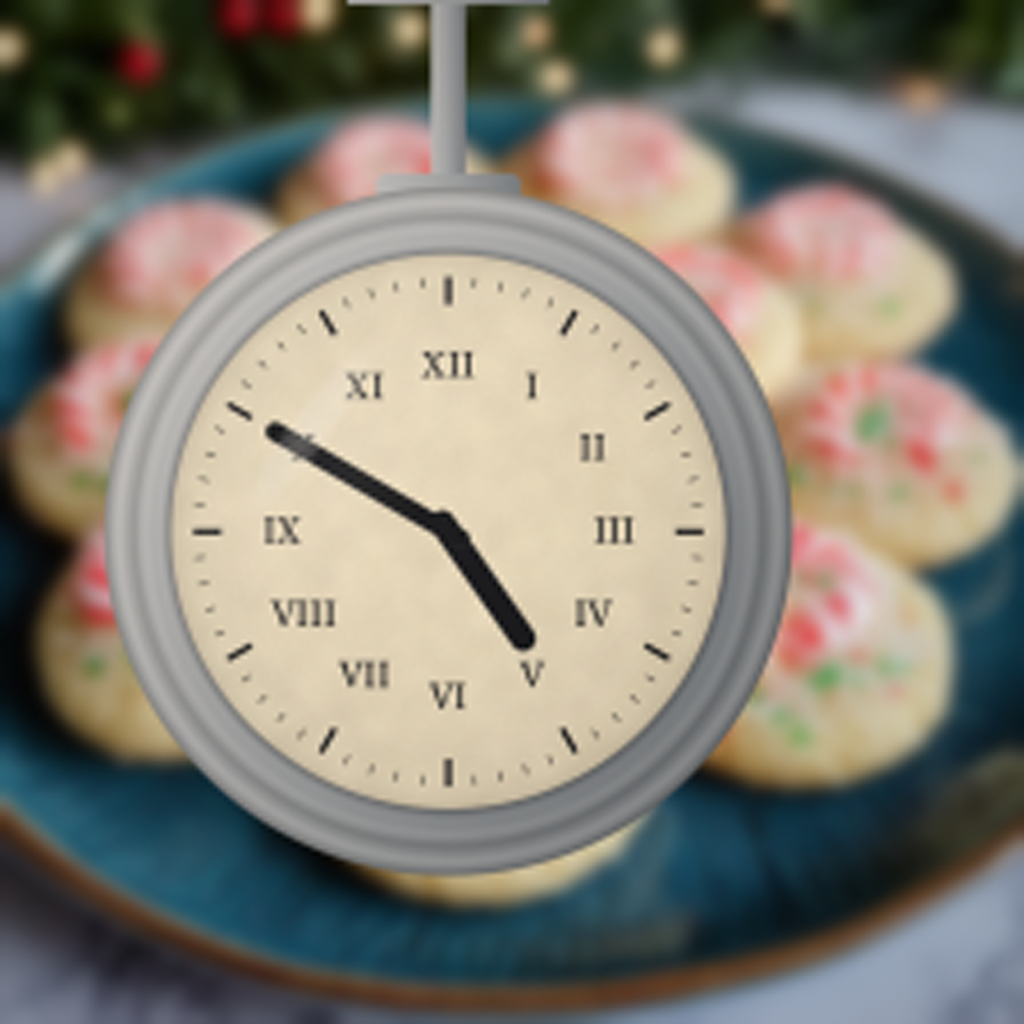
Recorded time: **4:50**
